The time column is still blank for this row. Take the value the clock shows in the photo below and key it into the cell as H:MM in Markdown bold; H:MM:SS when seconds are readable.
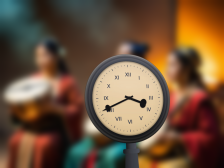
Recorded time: **3:41**
